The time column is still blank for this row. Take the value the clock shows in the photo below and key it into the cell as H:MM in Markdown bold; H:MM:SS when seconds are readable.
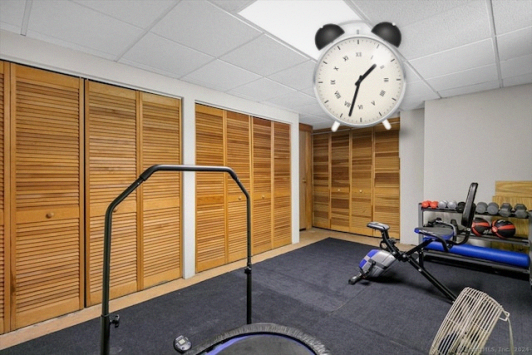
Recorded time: **1:33**
